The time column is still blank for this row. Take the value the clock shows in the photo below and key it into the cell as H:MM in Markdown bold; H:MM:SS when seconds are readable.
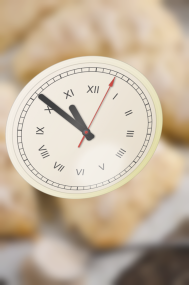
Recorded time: **10:51:03**
